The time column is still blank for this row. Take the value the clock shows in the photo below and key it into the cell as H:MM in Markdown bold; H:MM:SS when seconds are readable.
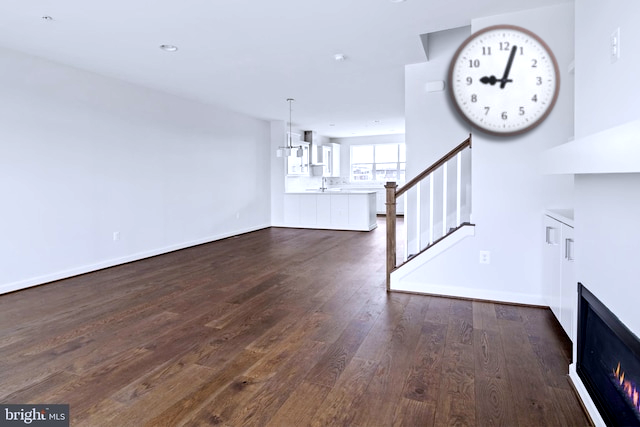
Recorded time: **9:03**
